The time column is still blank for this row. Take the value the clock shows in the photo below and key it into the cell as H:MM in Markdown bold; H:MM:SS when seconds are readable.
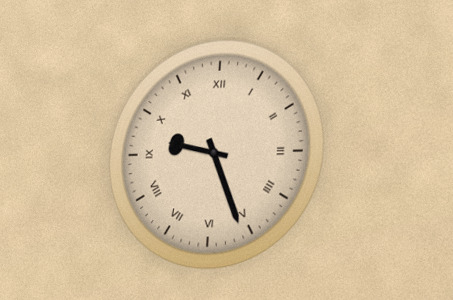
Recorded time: **9:26**
